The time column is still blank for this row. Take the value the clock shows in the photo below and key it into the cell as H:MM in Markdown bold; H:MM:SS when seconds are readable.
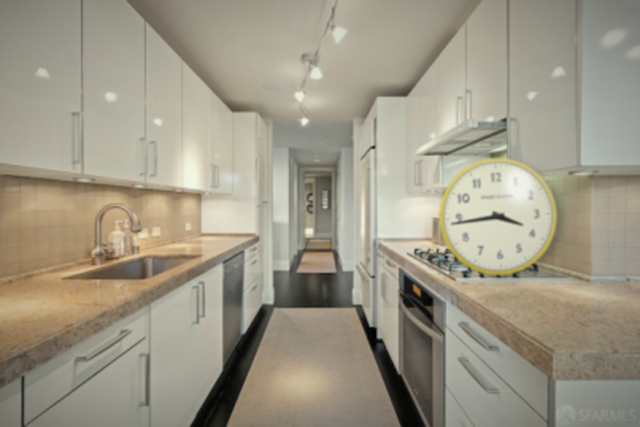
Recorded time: **3:44**
